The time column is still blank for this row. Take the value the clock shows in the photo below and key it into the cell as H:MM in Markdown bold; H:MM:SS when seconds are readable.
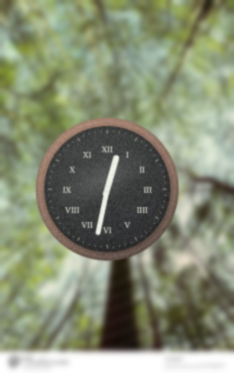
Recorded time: **12:32**
